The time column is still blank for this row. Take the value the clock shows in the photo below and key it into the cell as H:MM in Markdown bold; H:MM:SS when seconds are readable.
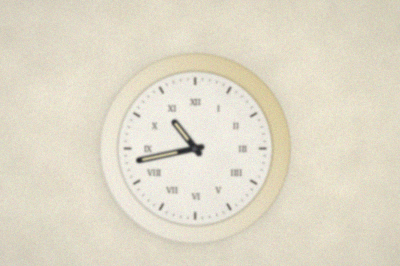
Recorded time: **10:43**
